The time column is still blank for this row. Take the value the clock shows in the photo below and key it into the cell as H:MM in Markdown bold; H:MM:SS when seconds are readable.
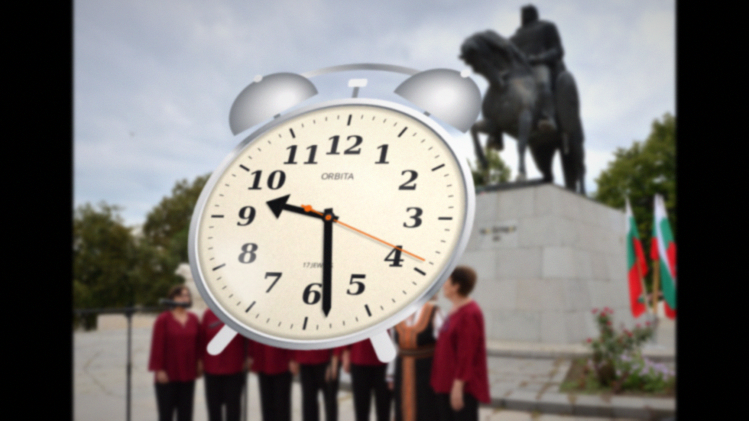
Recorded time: **9:28:19**
